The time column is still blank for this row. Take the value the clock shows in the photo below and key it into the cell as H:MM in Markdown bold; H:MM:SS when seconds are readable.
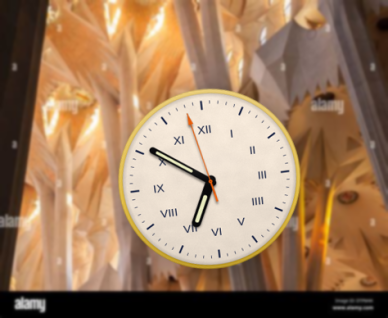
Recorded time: **6:50:58**
